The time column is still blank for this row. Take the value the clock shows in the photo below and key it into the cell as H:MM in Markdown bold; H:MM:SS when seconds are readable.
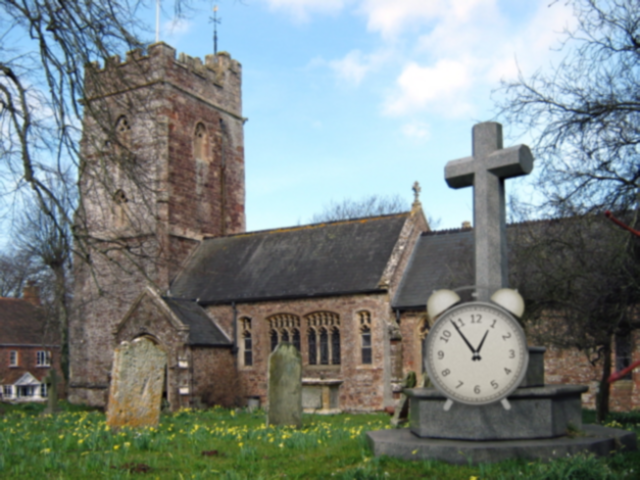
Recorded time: **12:54**
